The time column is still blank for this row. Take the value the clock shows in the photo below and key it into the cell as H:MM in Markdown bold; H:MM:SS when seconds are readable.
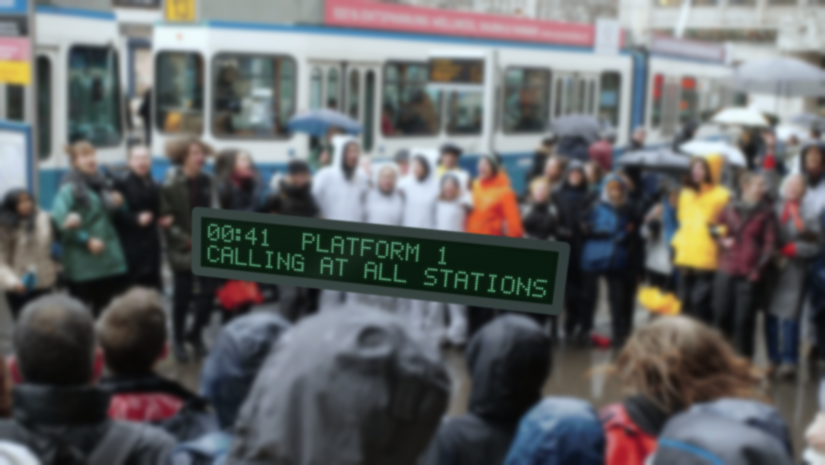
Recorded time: **0:41**
